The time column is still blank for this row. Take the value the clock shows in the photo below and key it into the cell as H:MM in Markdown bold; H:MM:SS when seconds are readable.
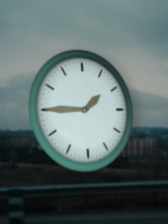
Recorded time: **1:45**
